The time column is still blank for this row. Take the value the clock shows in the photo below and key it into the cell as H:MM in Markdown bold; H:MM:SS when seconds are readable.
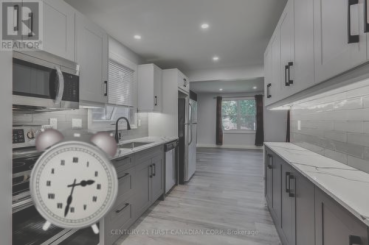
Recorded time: **2:32**
